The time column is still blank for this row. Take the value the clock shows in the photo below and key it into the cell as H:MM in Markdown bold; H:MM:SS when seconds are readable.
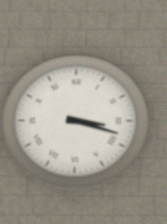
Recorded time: **3:18**
